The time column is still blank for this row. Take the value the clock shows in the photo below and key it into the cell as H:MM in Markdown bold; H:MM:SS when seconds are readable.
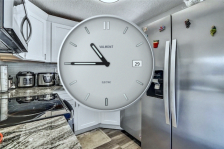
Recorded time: **10:45**
